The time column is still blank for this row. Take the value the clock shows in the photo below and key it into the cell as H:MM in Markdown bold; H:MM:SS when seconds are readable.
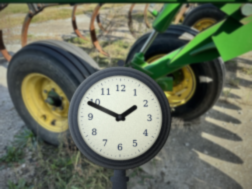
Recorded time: **1:49**
